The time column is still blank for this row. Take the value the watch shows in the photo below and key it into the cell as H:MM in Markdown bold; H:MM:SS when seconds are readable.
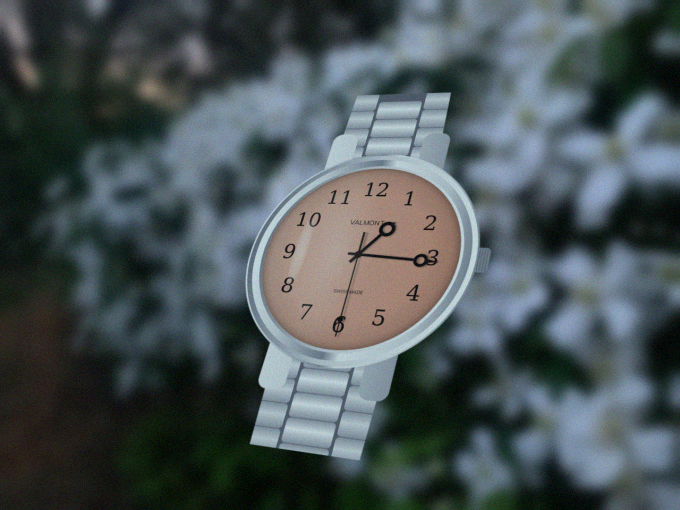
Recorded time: **1:15:30**
